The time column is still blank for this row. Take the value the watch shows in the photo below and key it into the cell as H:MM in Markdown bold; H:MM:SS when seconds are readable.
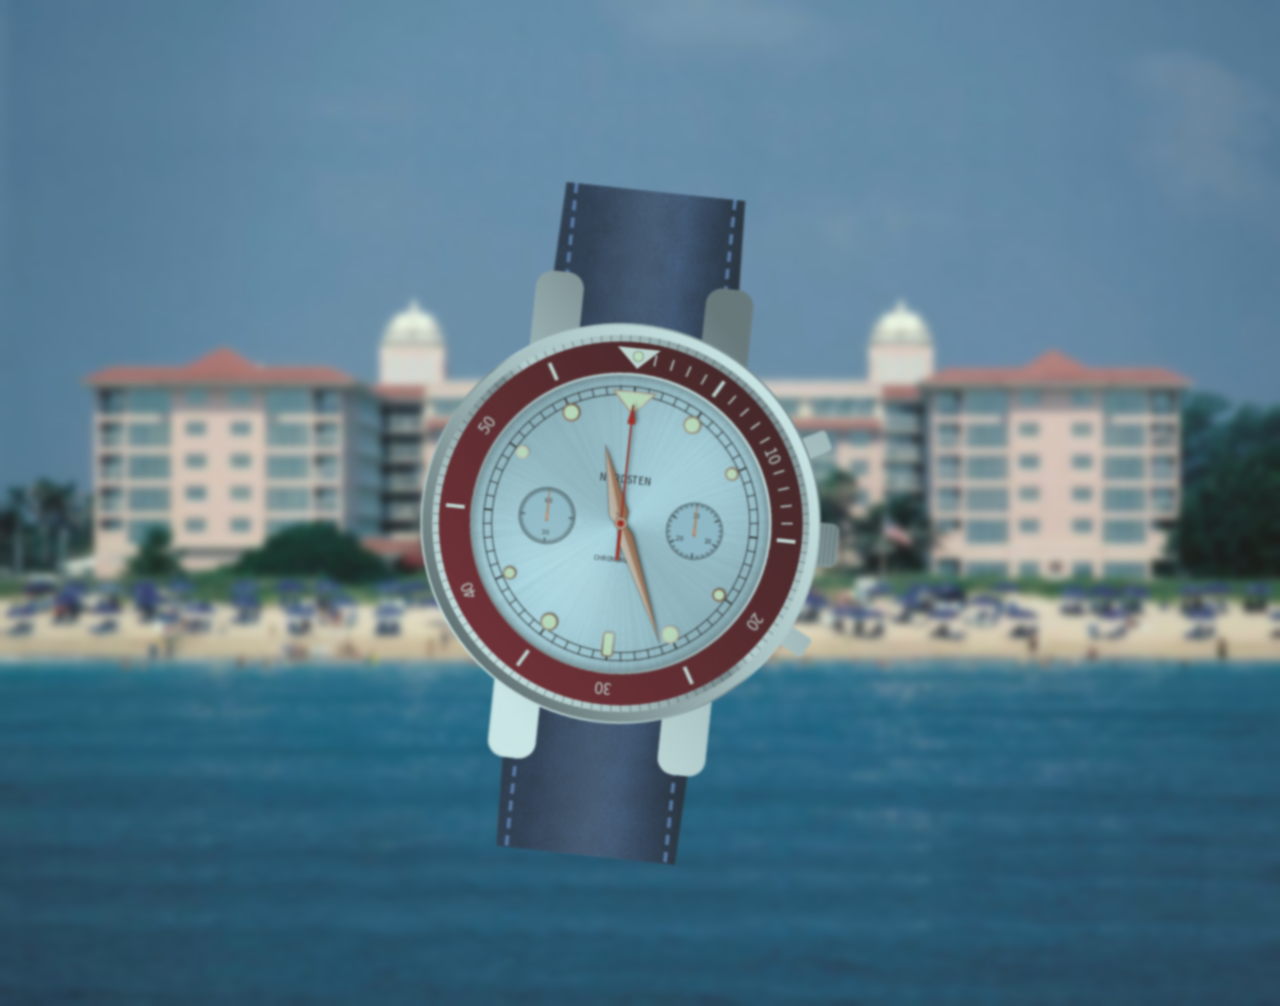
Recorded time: **11:26**
